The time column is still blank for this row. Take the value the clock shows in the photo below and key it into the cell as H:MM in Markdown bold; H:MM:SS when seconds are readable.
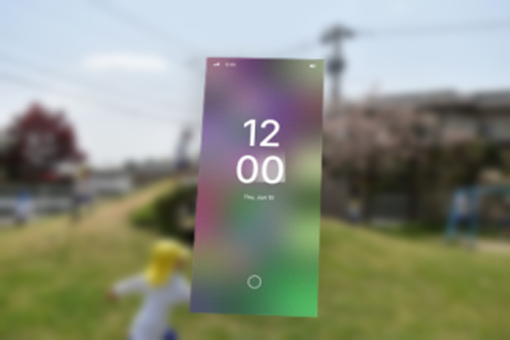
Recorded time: **12:00**
